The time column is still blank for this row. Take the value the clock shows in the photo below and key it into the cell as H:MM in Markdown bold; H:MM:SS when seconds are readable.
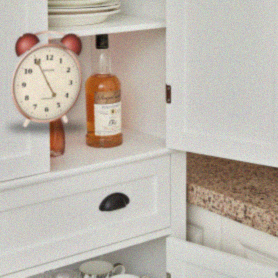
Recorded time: **4:55**
